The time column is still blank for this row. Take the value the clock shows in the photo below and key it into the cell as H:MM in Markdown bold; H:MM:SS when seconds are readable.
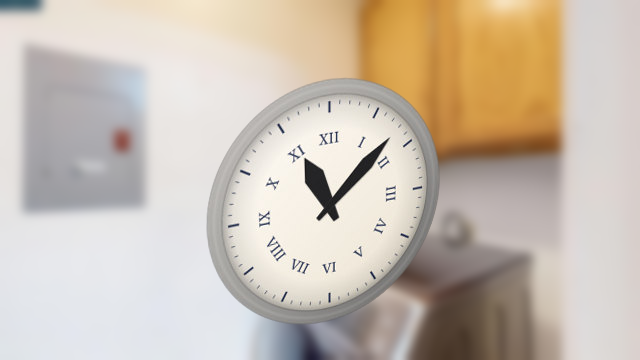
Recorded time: **11:08**
